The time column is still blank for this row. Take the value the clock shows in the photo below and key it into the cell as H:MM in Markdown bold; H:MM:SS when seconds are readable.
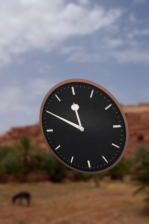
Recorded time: **11:50**
